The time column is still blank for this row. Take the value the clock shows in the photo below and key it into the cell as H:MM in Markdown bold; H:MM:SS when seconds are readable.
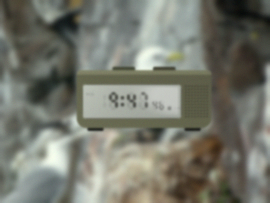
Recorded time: **9:47**
